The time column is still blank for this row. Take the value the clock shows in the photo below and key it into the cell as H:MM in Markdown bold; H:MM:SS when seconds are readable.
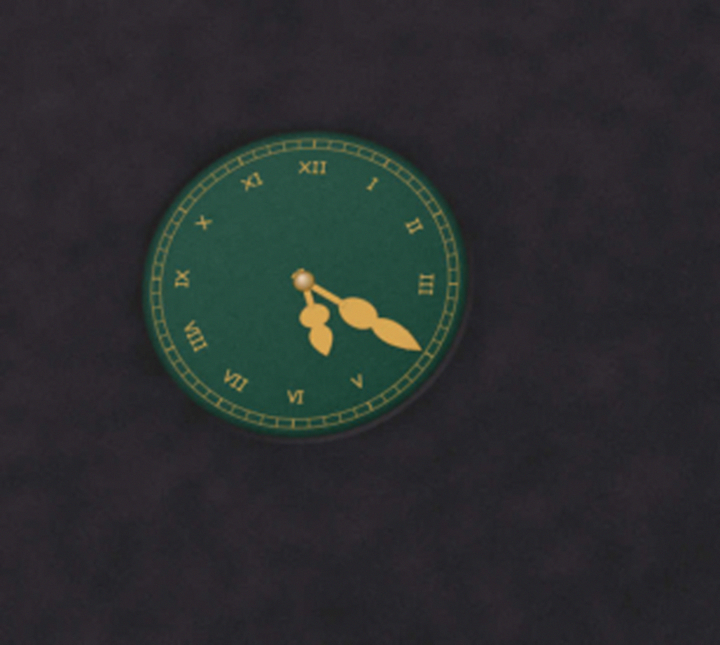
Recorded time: **5:20**
